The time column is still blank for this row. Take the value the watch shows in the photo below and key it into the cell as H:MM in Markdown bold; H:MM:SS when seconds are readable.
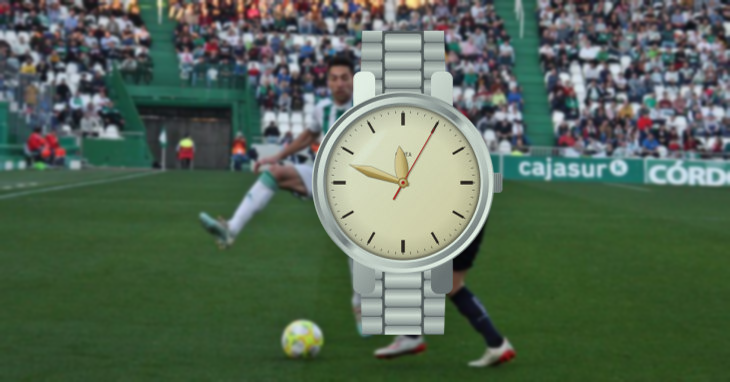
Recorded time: **11:48:05**
